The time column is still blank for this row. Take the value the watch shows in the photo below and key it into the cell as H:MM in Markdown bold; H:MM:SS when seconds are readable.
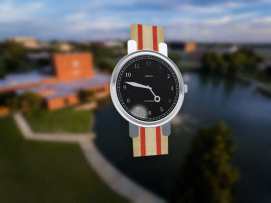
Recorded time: **4:47**
